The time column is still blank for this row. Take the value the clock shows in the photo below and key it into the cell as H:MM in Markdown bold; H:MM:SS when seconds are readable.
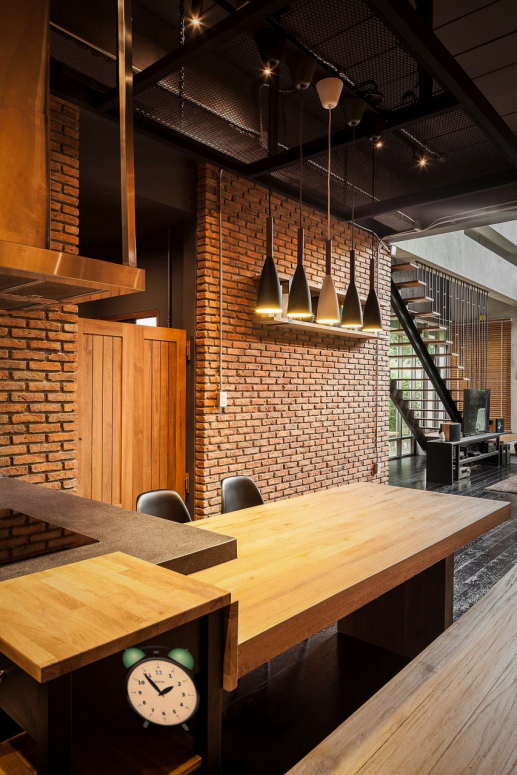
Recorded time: **1:54**
